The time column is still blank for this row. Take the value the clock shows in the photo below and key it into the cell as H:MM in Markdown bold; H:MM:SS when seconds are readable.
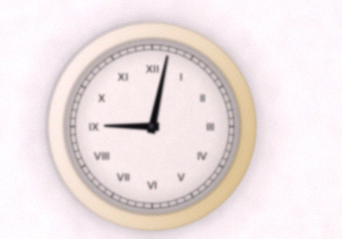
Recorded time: **9:02**
